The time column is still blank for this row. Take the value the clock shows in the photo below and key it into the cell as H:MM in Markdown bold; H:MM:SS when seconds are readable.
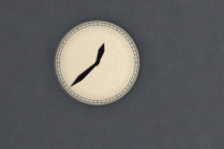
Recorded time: **12:38**
